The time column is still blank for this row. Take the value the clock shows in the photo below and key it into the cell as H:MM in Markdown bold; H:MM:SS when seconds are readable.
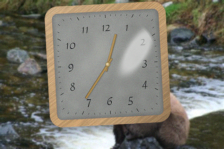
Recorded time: **12:36**
